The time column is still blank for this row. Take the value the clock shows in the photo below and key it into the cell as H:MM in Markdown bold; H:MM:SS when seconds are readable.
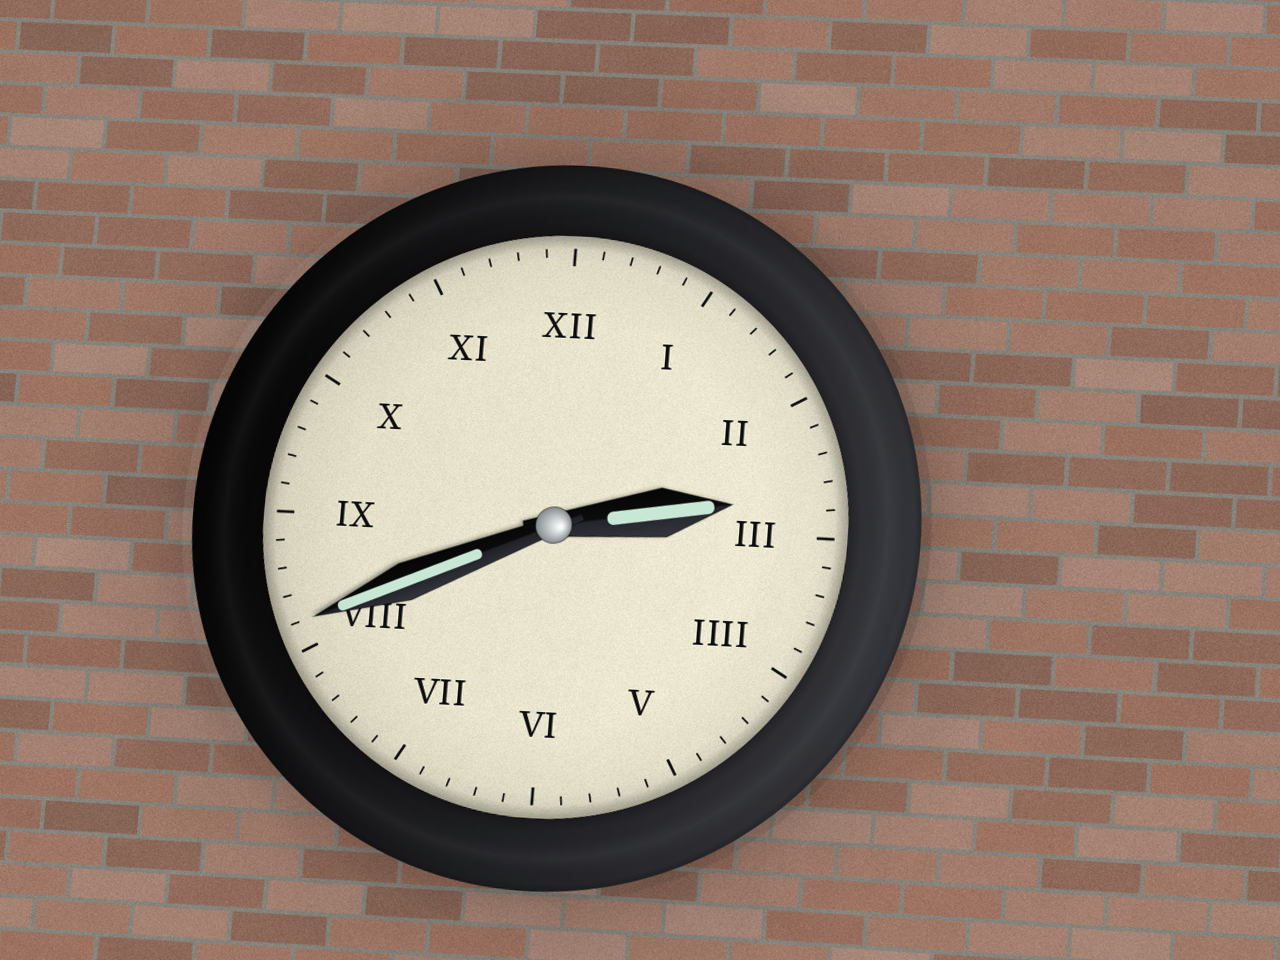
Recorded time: **2:41**
